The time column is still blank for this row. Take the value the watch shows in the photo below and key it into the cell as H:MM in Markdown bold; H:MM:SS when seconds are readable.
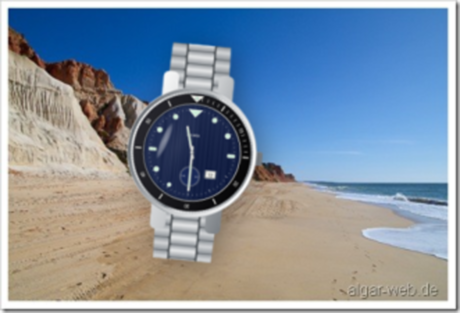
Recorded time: **11:30**
